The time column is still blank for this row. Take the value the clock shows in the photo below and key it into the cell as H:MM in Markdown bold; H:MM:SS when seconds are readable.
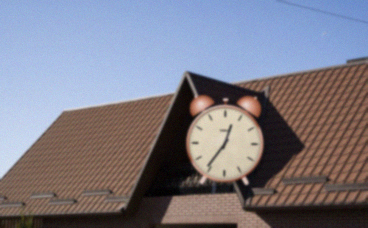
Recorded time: **12:36**
